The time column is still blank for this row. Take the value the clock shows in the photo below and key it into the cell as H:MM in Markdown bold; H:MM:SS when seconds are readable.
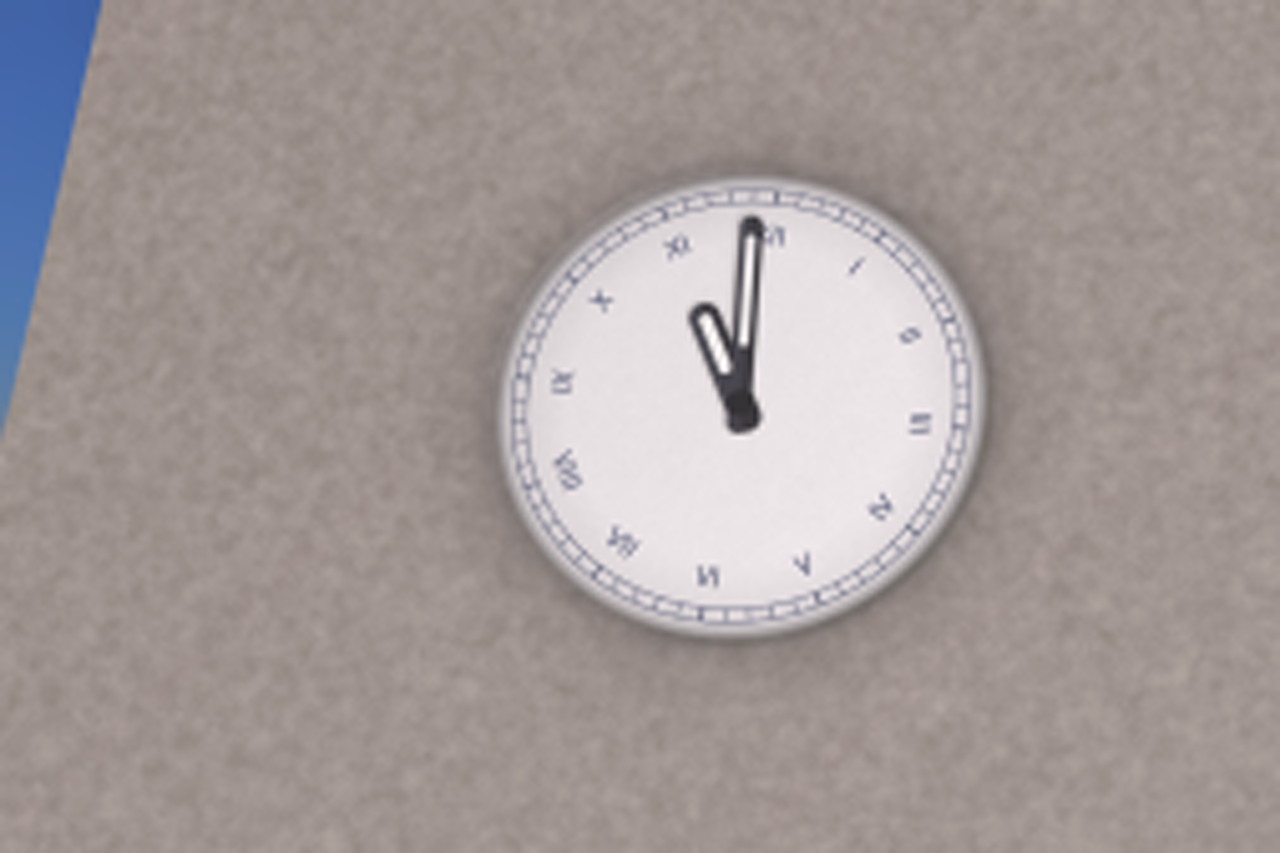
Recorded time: **10:59**
